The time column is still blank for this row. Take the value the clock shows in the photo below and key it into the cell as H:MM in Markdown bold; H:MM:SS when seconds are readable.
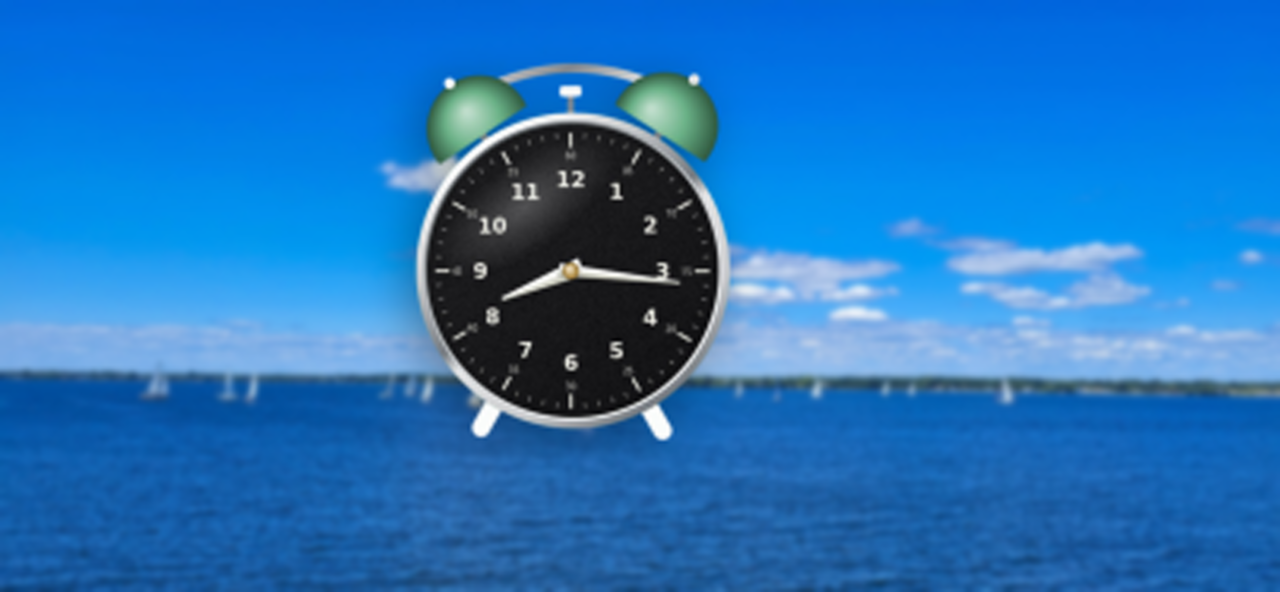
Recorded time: **8:16**
